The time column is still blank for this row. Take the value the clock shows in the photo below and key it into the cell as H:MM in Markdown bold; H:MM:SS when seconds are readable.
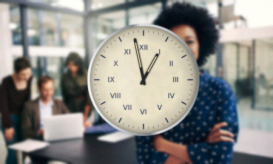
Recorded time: **12:58**
